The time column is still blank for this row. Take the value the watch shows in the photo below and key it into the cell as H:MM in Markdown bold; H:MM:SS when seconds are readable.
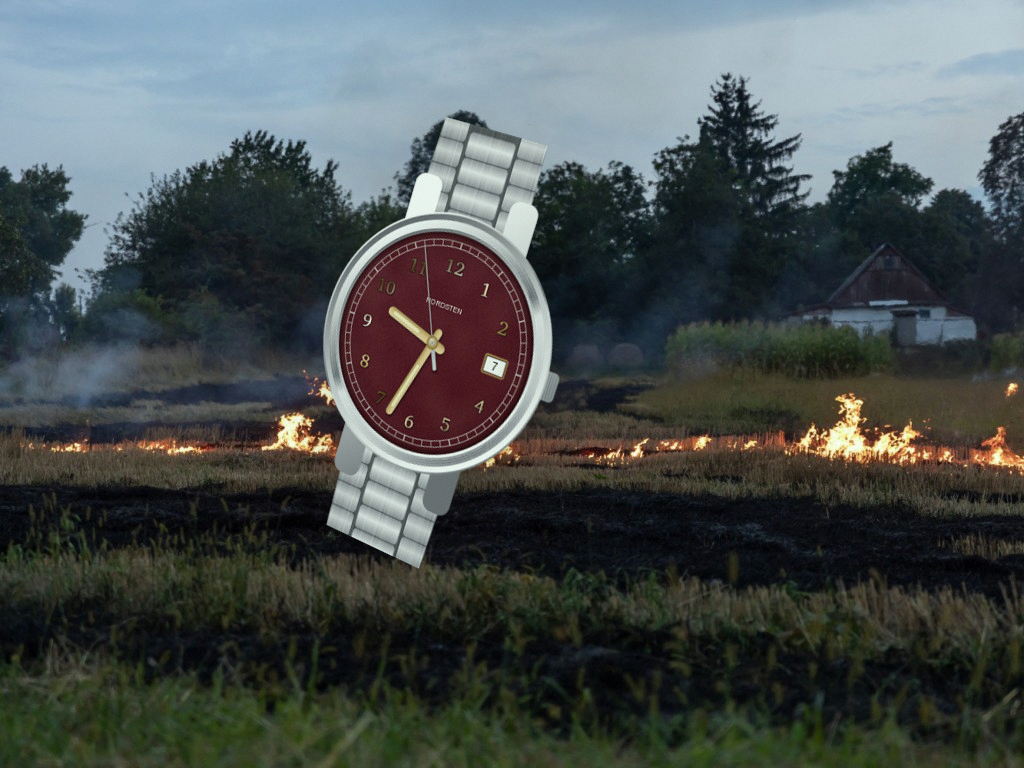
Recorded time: **9:32:56**
